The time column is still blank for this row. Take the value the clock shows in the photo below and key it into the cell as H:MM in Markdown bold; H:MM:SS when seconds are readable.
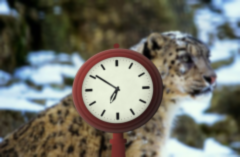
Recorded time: **6:51**
